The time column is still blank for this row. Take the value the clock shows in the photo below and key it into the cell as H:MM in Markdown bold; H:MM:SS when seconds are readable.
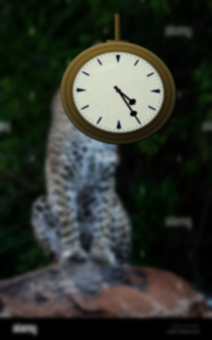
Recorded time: **4:25**
